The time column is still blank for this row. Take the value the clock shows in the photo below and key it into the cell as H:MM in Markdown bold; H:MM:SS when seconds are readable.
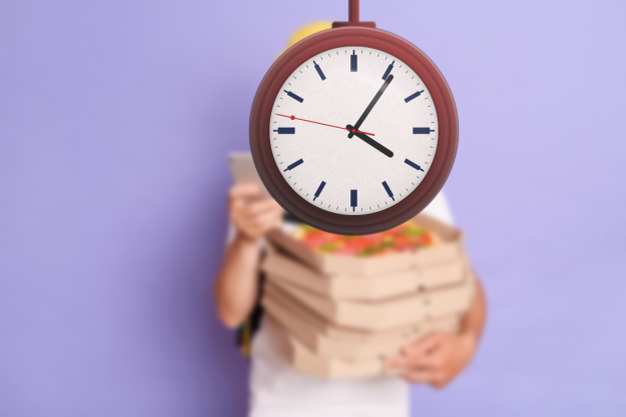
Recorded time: **4:05:47**
